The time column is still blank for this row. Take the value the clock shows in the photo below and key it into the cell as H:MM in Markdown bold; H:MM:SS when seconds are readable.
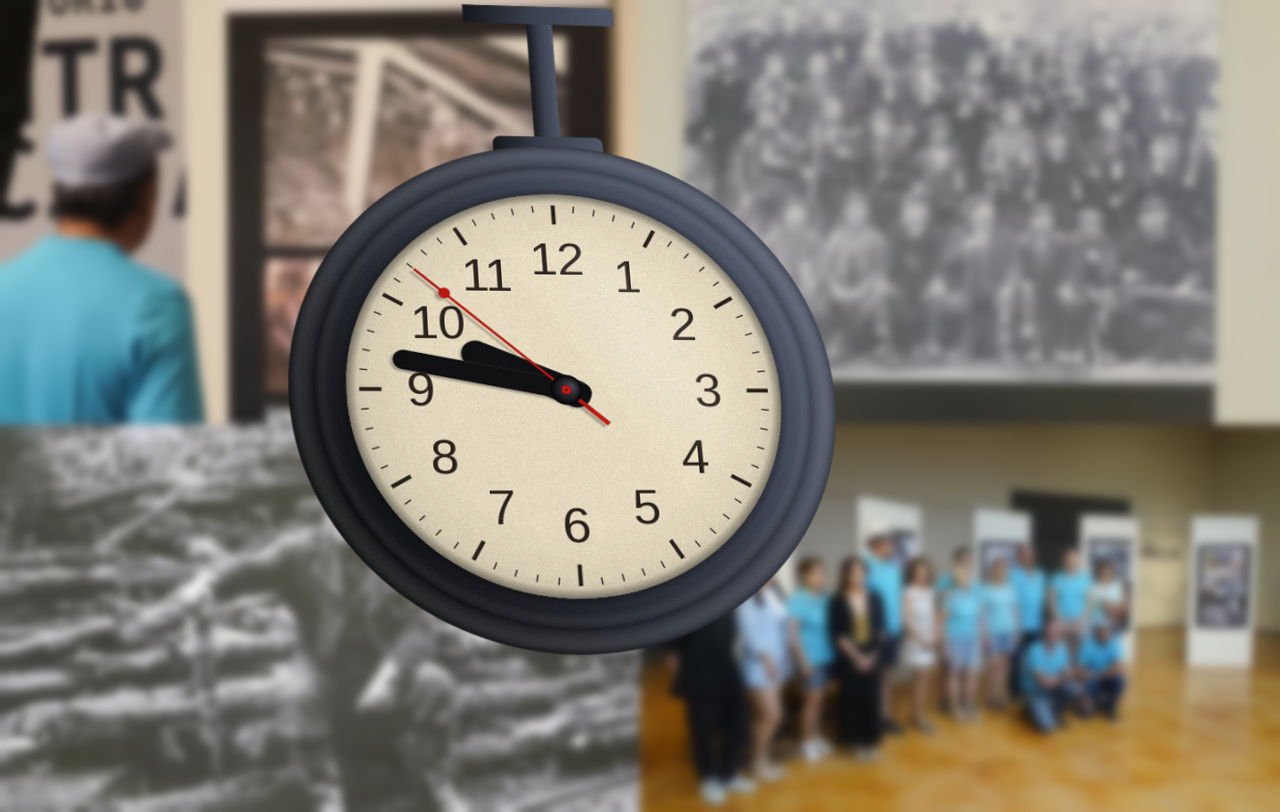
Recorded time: **9:46:52**
